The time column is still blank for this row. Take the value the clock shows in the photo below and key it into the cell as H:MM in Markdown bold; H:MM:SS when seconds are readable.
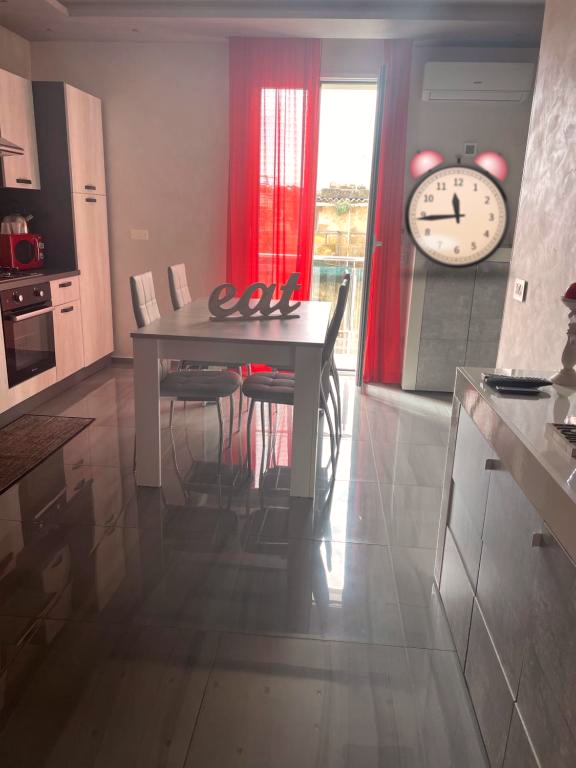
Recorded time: **11:44**
